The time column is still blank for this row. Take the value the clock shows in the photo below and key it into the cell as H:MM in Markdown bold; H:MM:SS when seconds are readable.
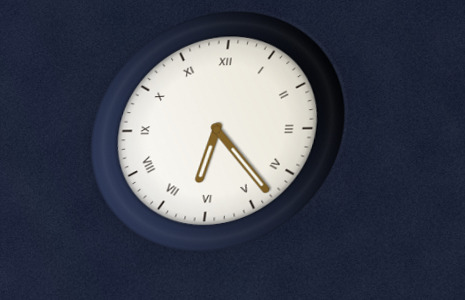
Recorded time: **6:23**
